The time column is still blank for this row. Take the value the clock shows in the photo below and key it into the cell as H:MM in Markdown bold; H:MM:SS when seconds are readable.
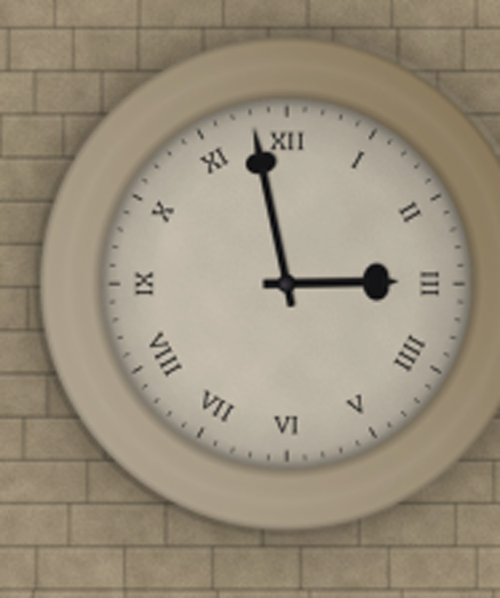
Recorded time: **2:58**
